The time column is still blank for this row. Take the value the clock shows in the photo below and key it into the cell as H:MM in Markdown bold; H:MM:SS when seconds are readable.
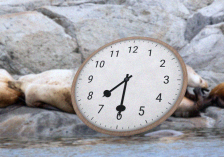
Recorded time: **7:30**
